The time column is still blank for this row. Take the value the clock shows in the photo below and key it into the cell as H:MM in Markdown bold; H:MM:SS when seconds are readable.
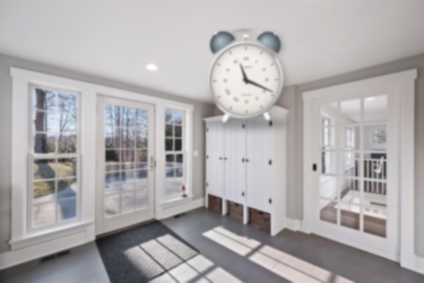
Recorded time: **11:19**
